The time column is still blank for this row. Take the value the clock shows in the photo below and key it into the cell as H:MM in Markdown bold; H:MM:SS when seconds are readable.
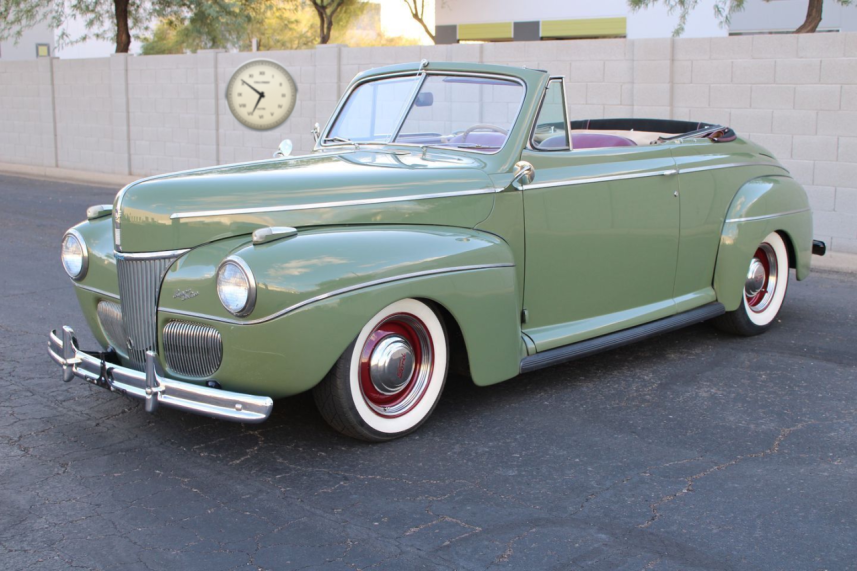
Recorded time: **6:51**
